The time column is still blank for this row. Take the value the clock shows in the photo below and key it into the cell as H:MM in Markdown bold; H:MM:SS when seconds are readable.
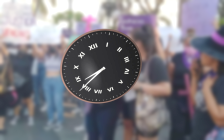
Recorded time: **8:41**
